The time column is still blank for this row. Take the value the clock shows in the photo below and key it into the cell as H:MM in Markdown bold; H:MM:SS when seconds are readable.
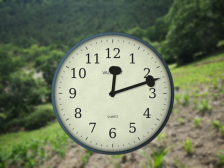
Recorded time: **12:12**
